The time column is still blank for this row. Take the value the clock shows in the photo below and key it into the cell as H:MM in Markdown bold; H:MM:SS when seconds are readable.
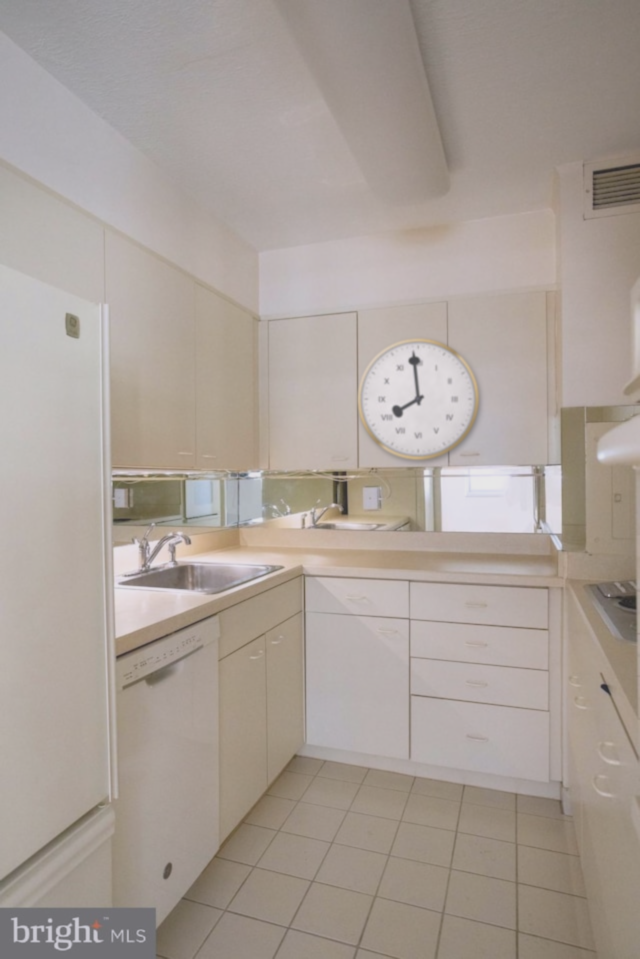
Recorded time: **7:59**
